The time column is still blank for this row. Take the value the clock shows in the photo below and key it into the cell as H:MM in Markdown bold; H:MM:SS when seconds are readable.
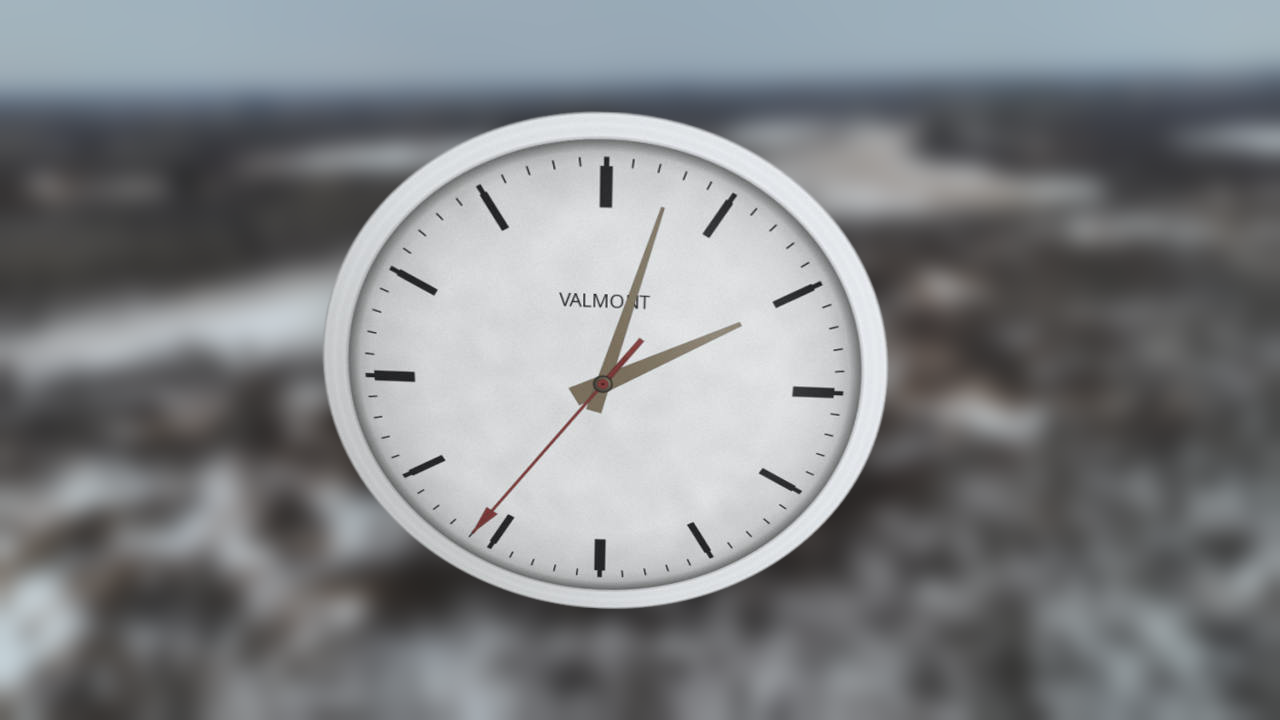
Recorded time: **2:02:36**
